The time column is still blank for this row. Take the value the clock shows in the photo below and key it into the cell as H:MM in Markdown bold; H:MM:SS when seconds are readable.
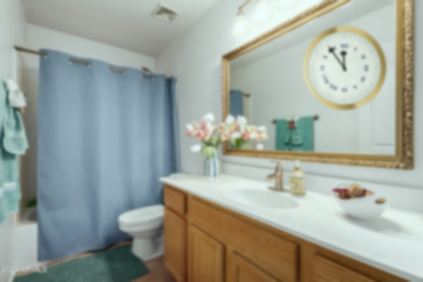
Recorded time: **11:54**
